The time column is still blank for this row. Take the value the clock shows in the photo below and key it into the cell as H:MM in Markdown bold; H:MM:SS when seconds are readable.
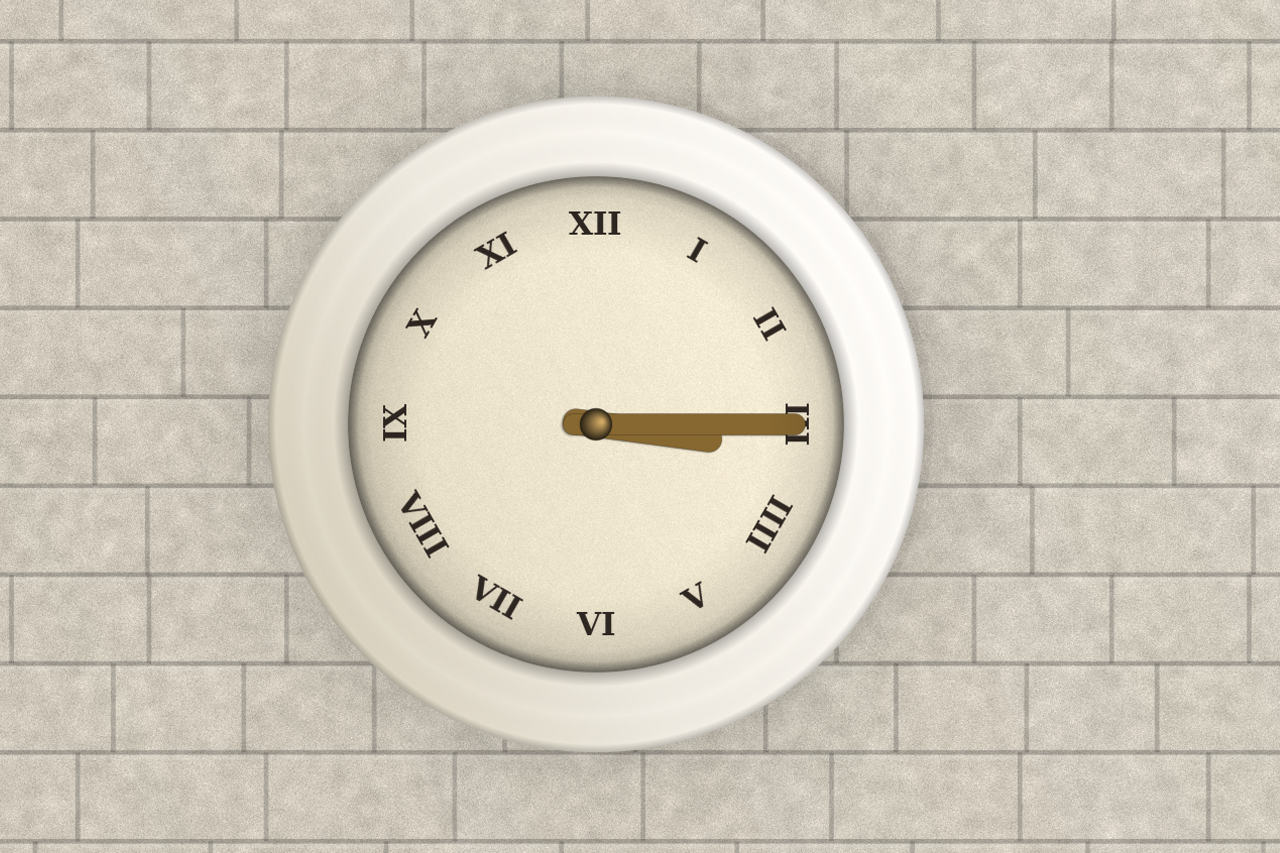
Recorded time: **3:15**
